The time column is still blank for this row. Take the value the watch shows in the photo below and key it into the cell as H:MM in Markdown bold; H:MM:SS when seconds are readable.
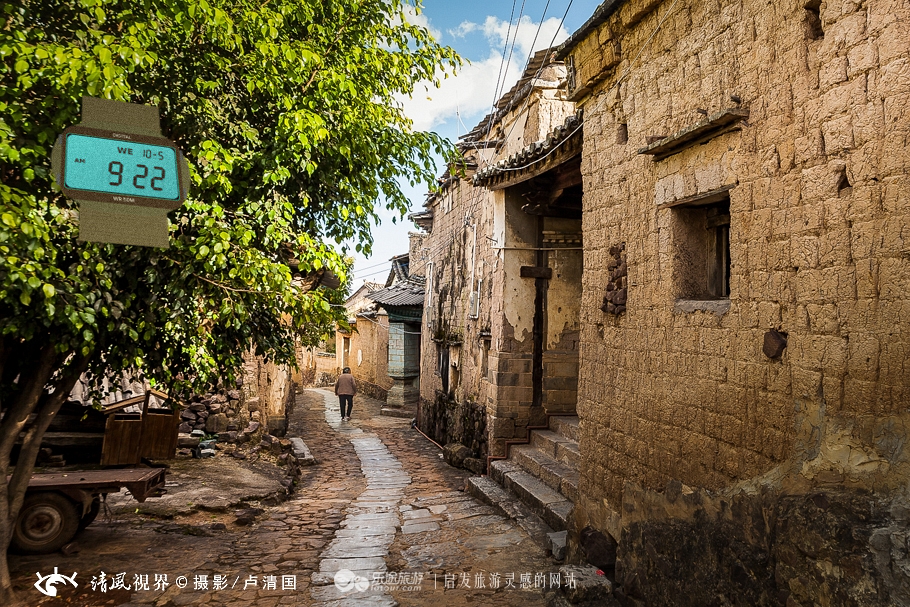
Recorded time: **9:22**
